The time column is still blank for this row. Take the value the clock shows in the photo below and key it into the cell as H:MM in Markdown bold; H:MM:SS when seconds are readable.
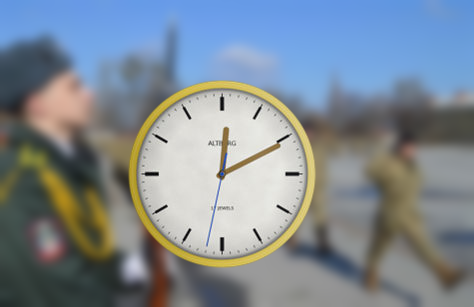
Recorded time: **12:10:32**
